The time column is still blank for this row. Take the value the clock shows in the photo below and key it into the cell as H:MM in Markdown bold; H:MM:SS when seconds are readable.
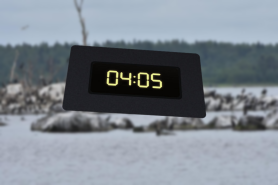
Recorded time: **4:05**
